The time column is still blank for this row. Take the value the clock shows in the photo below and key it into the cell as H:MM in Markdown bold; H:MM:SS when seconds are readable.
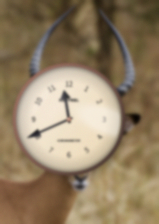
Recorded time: **11:41**
